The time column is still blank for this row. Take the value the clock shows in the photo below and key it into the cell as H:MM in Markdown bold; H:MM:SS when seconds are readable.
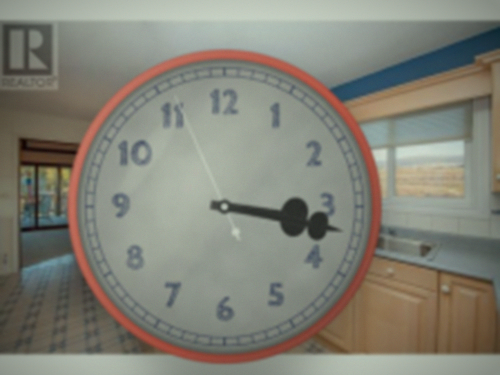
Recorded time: **3:16:56**
